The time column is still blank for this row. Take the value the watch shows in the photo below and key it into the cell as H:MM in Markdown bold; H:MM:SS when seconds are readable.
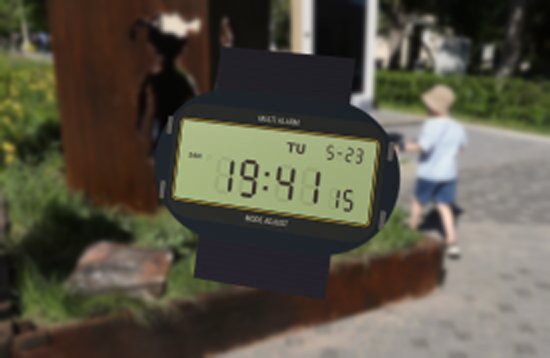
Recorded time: **19:41:15**
